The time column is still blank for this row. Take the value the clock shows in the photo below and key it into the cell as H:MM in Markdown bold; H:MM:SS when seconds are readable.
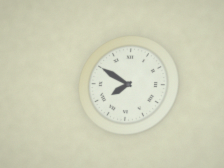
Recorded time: **7:50**
